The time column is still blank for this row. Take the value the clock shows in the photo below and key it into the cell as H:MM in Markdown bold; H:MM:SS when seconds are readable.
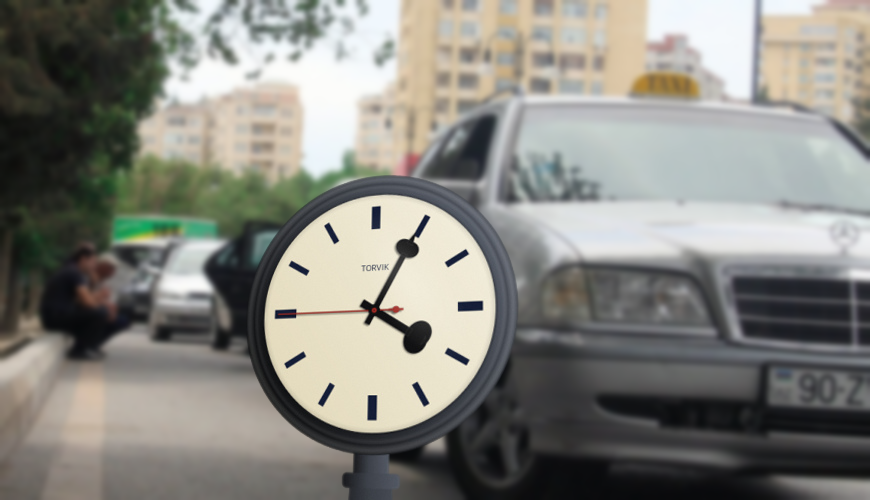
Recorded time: **4:04:45**
